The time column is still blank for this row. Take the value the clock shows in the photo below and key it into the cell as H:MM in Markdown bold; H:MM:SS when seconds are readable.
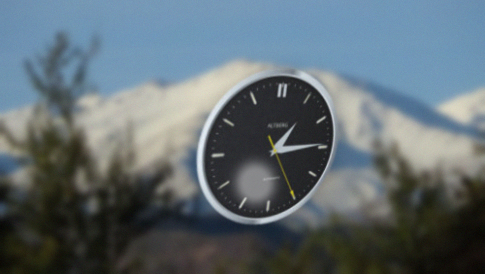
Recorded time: **1:14:25**
